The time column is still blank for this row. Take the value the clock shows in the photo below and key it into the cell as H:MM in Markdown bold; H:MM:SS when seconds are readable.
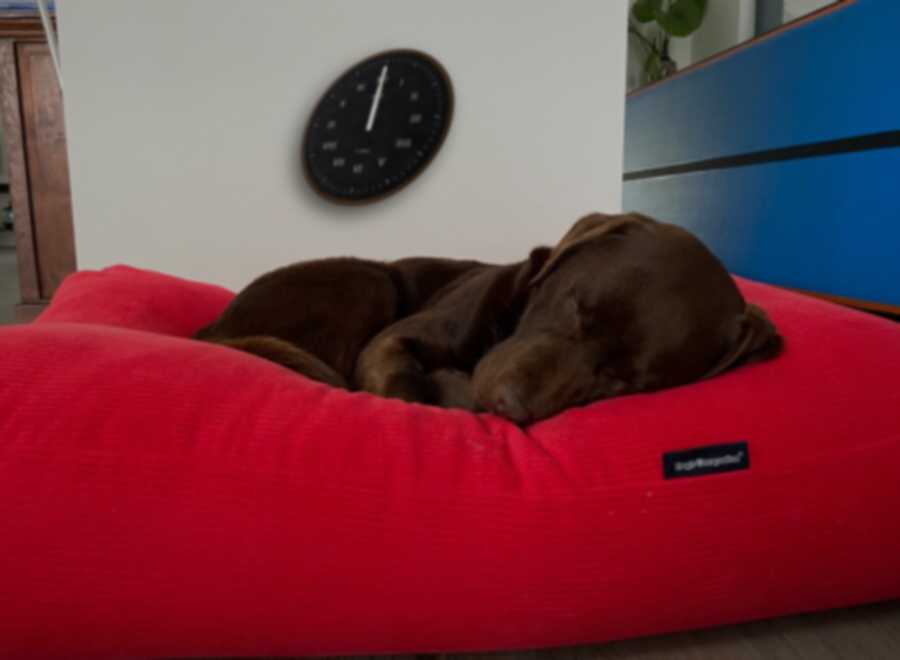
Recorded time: **12:00**
